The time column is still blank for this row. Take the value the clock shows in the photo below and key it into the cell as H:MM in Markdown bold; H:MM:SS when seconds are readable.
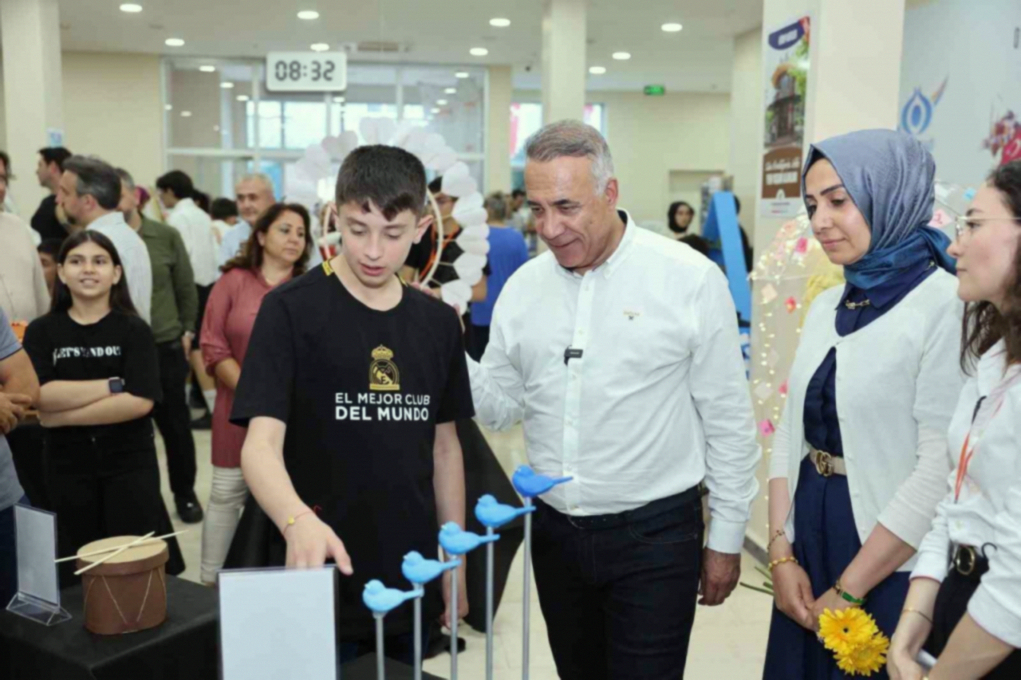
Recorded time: **8:32**
